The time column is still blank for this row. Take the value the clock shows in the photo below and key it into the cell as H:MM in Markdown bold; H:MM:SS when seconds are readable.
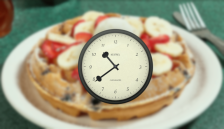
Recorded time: **10:39**
